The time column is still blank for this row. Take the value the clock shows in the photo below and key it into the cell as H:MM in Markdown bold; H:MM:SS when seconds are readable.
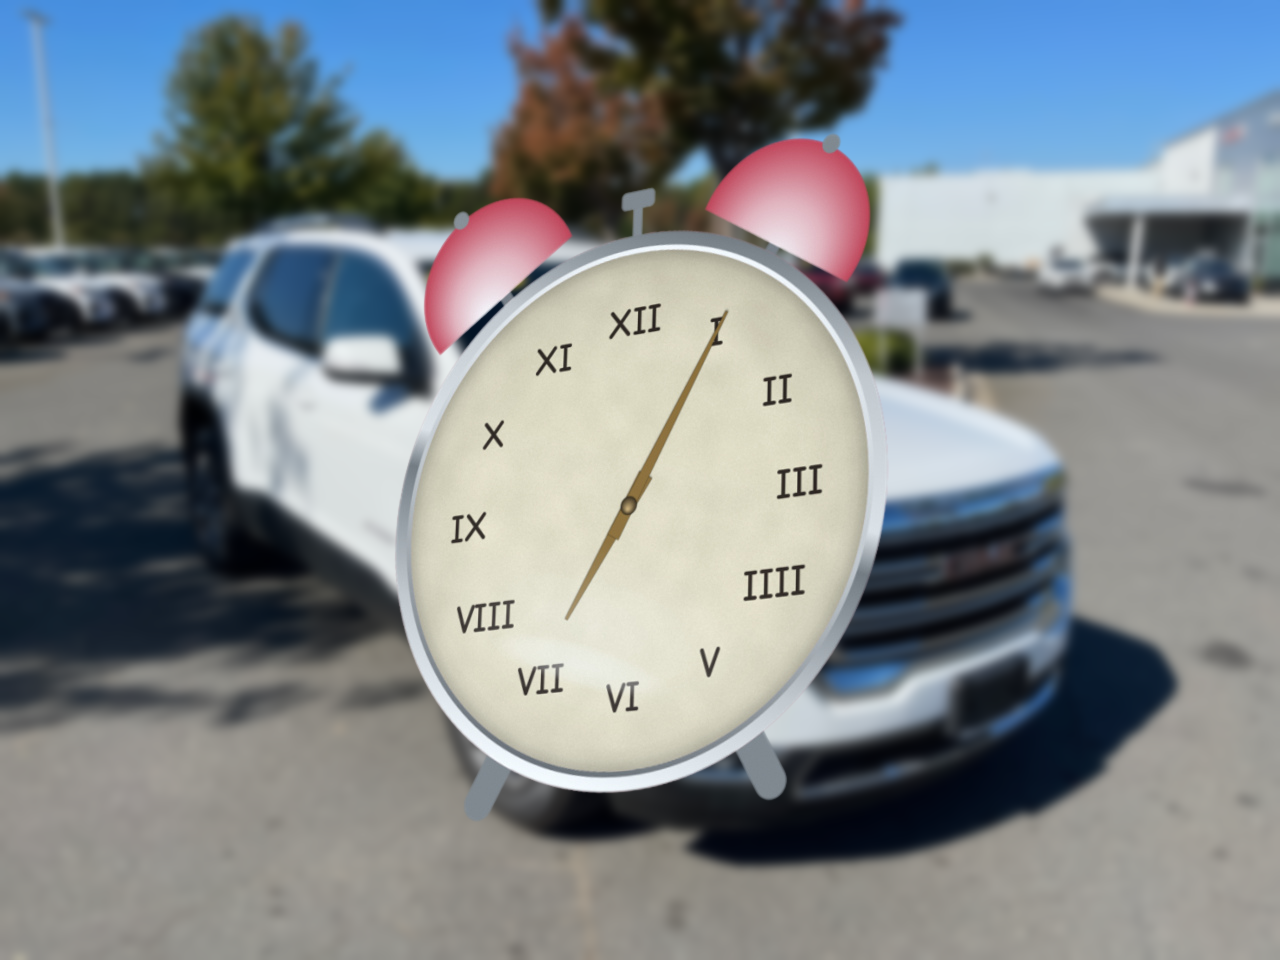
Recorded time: **7:05**
